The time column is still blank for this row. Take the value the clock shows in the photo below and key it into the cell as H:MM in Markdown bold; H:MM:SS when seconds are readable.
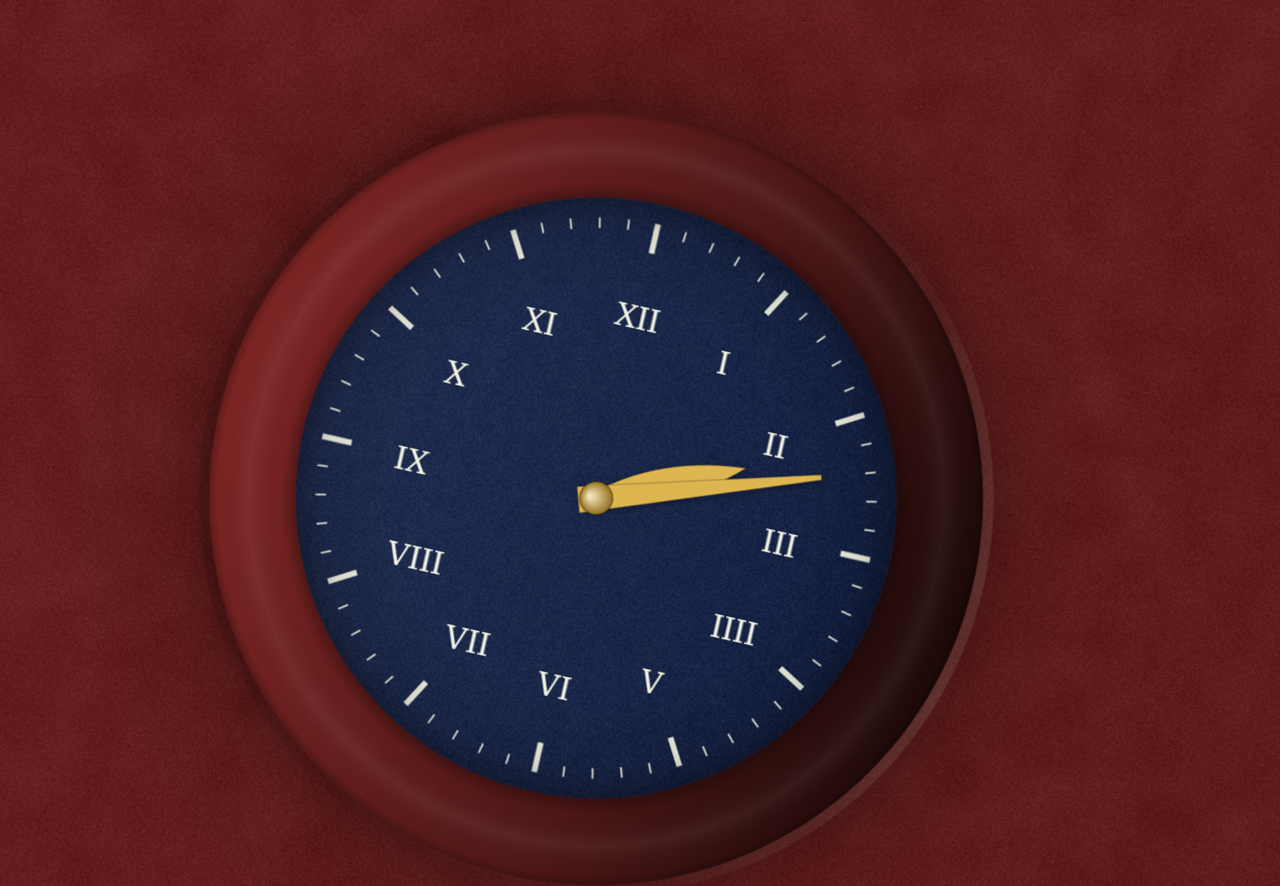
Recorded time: **2:12**
